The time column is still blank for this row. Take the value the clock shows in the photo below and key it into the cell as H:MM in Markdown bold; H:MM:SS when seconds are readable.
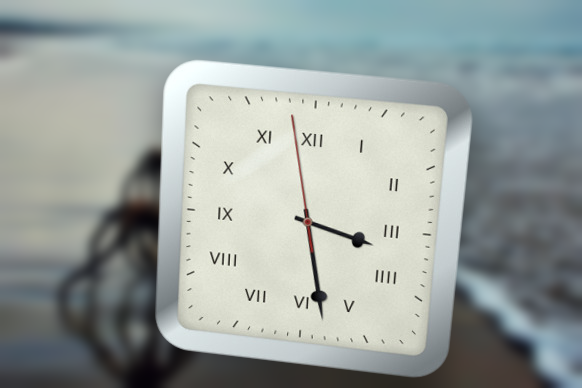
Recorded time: **3:27:58**
